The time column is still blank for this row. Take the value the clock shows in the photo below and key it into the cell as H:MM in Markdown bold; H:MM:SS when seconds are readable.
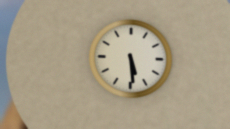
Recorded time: **5:29**
